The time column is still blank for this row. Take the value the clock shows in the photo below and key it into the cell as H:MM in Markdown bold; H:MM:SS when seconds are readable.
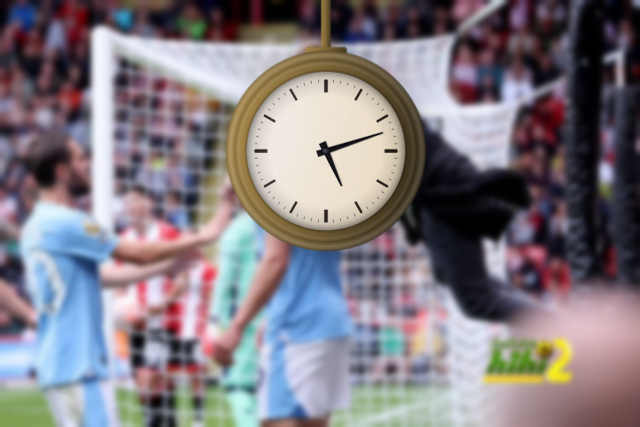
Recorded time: **5:12**
